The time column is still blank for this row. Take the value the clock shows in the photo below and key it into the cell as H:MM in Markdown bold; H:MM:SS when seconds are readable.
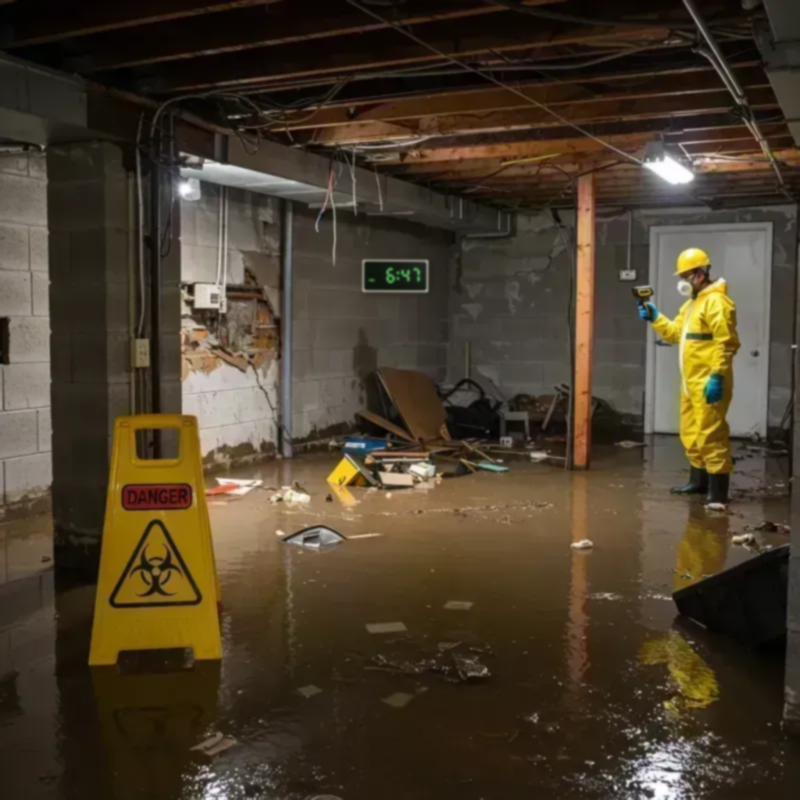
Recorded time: **6:47**
